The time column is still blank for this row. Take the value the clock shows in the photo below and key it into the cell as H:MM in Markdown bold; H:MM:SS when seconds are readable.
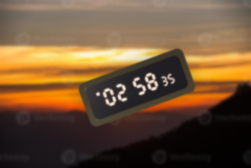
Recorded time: **2:58:35**
